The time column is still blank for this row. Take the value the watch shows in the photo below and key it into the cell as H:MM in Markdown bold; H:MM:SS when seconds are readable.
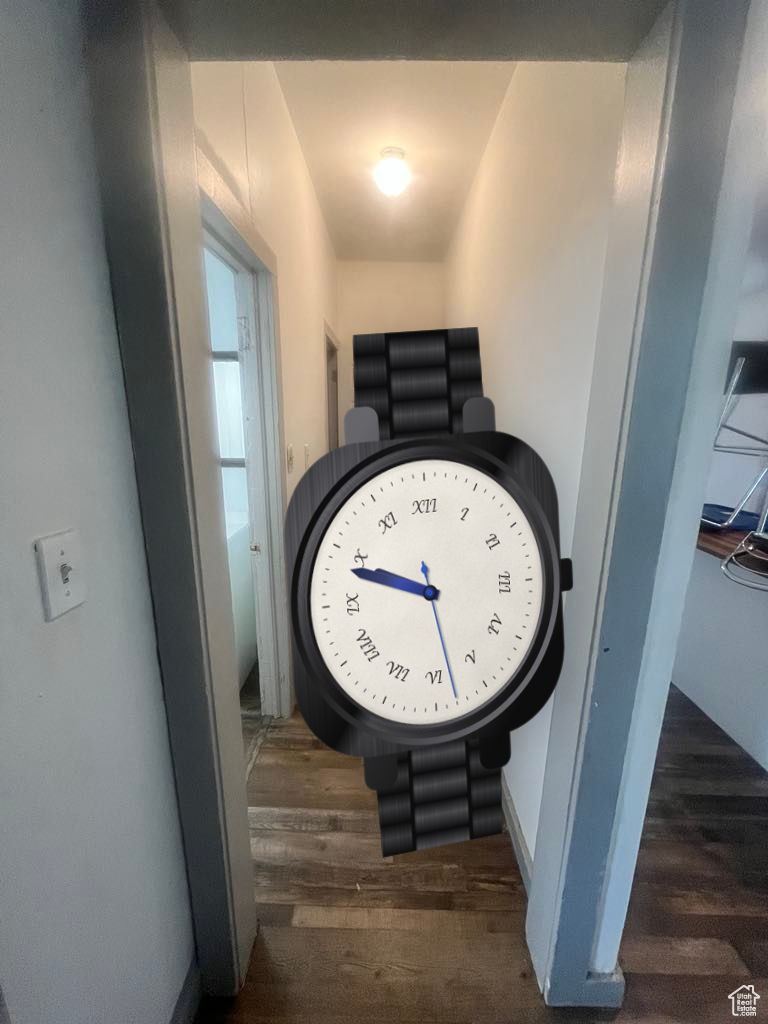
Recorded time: **9:48:28**
